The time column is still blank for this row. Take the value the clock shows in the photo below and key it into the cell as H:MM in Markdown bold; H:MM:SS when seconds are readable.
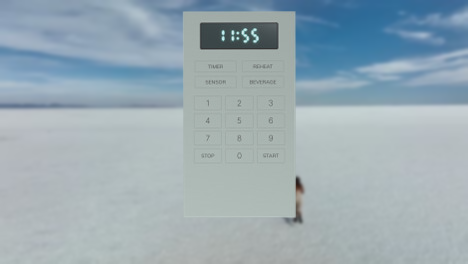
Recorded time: **11:55**
